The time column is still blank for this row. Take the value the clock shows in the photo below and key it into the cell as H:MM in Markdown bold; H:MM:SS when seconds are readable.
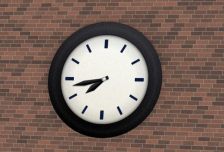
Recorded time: **7:43**
